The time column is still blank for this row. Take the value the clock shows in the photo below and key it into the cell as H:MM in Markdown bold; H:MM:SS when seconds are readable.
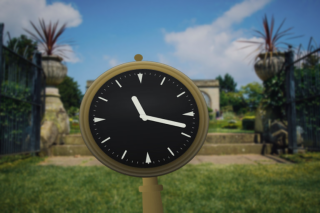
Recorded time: **11:18**
